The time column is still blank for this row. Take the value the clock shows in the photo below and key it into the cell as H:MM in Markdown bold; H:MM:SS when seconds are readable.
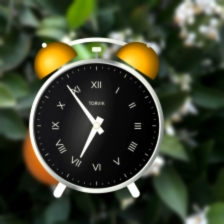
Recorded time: **6:54**
